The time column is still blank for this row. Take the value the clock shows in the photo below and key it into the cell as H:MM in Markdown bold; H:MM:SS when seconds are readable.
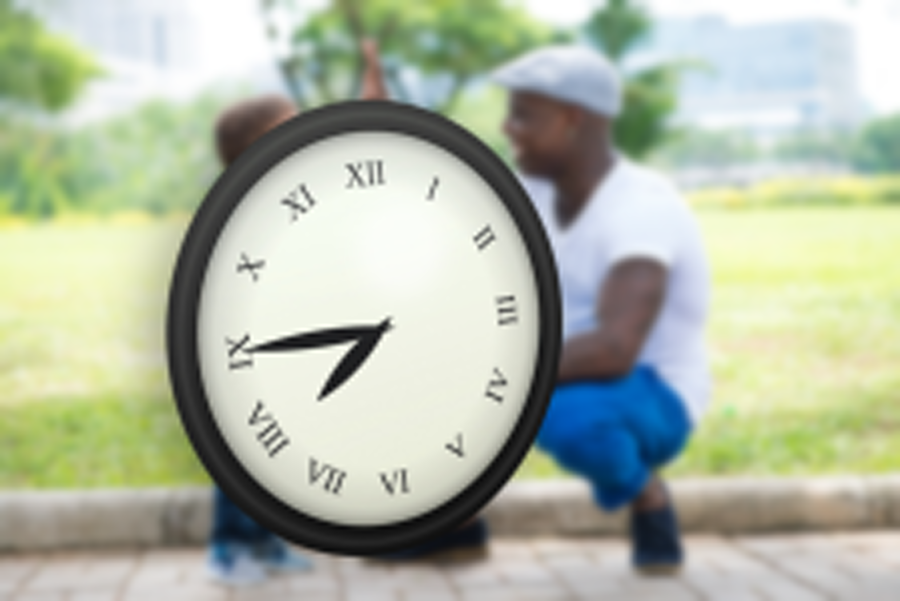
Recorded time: **7:45**
